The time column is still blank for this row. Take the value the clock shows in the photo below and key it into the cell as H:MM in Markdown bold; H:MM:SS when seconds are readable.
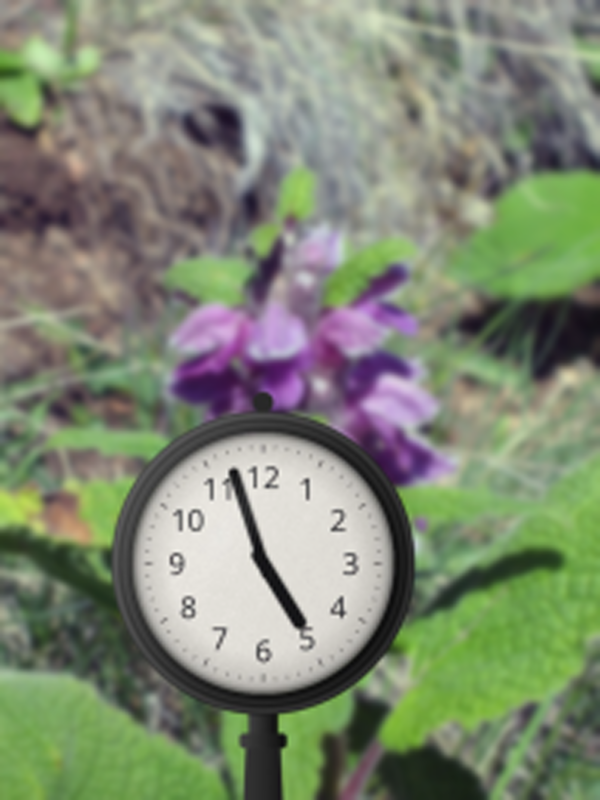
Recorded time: **4:57**
